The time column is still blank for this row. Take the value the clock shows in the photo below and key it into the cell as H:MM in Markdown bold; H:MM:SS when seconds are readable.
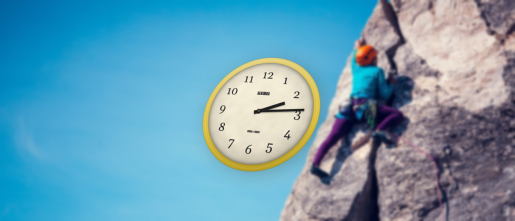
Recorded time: **2:14**
